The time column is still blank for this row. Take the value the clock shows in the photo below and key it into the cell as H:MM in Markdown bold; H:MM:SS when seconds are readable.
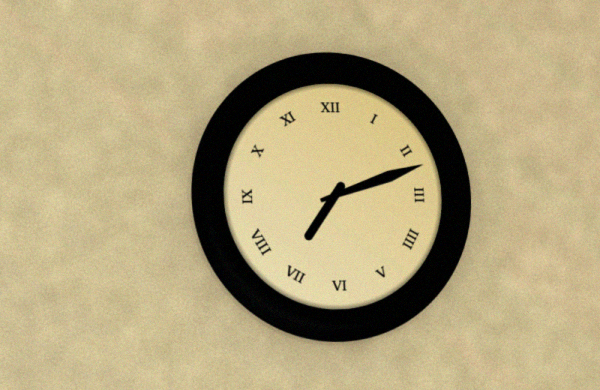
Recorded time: **7:12**
